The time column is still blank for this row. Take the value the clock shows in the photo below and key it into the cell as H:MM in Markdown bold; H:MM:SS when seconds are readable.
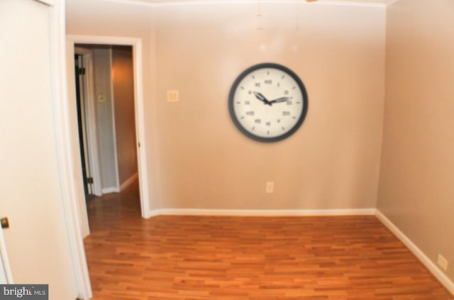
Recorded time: **10:13**
